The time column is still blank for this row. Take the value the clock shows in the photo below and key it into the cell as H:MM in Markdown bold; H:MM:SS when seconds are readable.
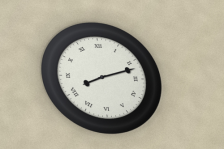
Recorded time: **8:12**
